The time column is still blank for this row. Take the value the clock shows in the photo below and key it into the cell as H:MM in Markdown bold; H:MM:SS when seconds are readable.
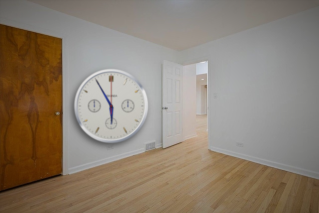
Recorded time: **5:55**
